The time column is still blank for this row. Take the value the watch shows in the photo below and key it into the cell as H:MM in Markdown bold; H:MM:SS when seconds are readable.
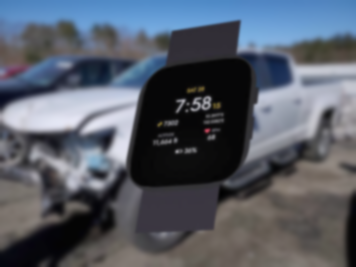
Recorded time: **7:58**
